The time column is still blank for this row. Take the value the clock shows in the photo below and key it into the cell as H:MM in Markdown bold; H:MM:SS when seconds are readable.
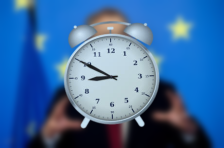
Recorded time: **8:50**
